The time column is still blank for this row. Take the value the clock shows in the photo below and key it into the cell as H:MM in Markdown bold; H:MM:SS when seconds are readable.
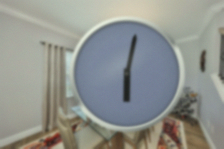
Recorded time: **6:02**
